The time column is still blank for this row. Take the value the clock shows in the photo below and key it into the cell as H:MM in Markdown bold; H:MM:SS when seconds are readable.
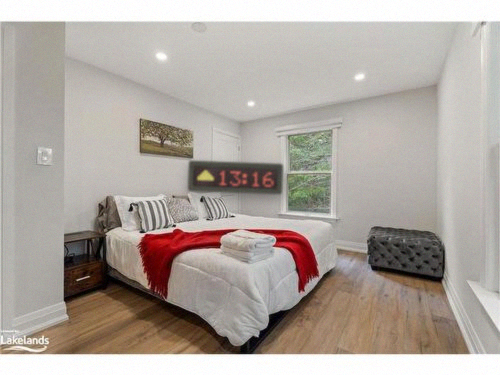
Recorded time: **13:16**
